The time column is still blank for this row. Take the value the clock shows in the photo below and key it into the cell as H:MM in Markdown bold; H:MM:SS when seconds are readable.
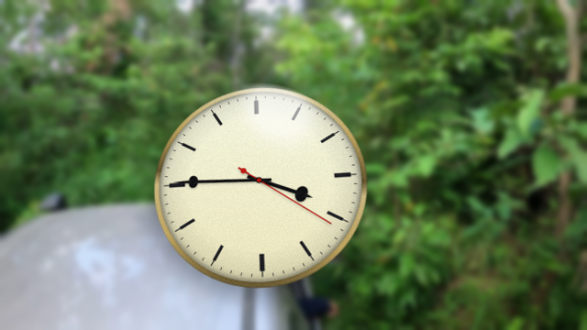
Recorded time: **3:45:21**
